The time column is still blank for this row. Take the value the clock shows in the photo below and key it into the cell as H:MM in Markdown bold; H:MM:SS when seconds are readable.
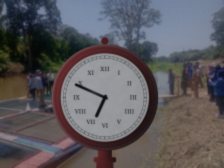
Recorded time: **6:49**
